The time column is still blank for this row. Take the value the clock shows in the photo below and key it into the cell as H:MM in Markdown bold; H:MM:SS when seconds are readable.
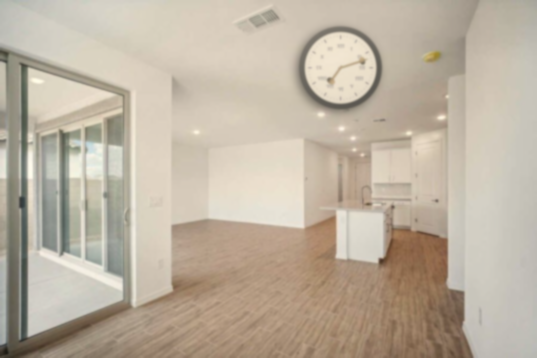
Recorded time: **7:12**
